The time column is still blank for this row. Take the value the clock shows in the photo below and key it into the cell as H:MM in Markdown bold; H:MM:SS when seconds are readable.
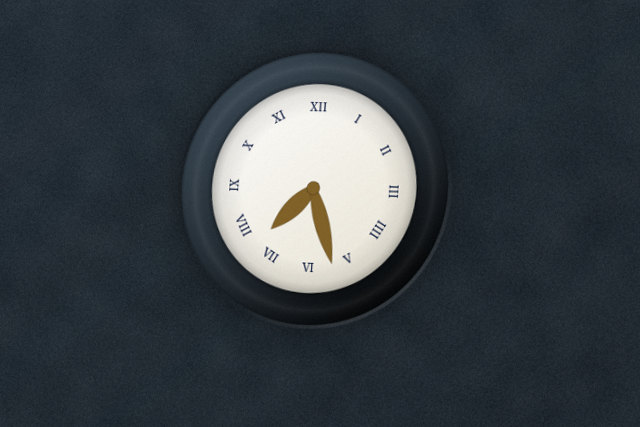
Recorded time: **7:27**
